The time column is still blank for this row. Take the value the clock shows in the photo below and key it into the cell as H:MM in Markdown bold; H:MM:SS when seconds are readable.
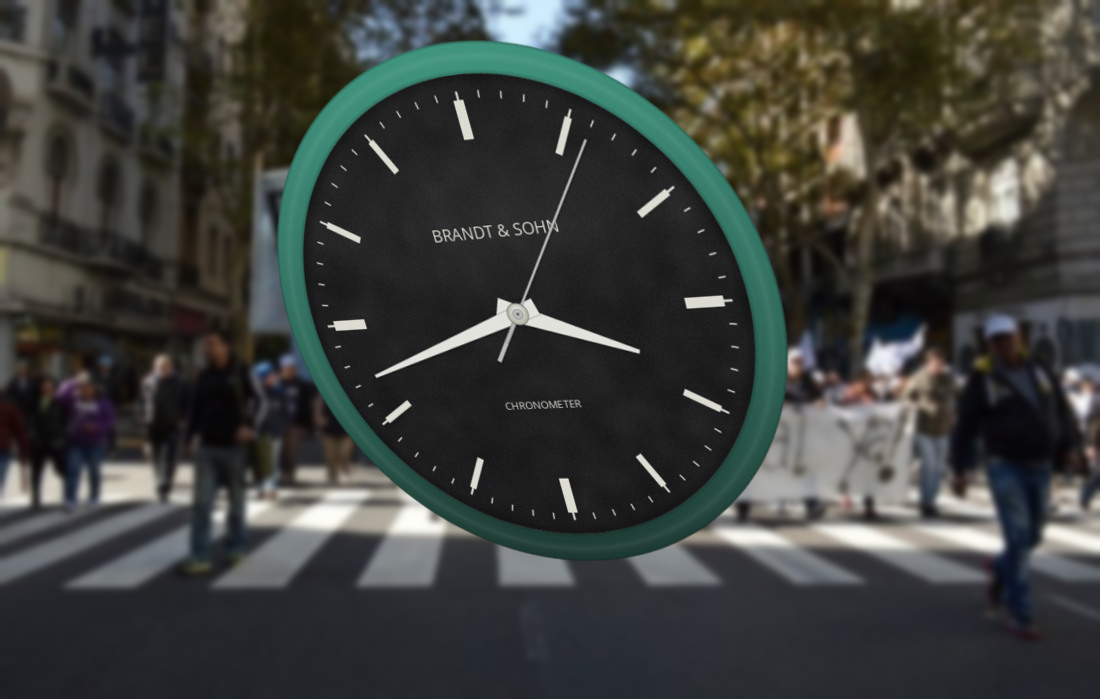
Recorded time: **3:42:06**
